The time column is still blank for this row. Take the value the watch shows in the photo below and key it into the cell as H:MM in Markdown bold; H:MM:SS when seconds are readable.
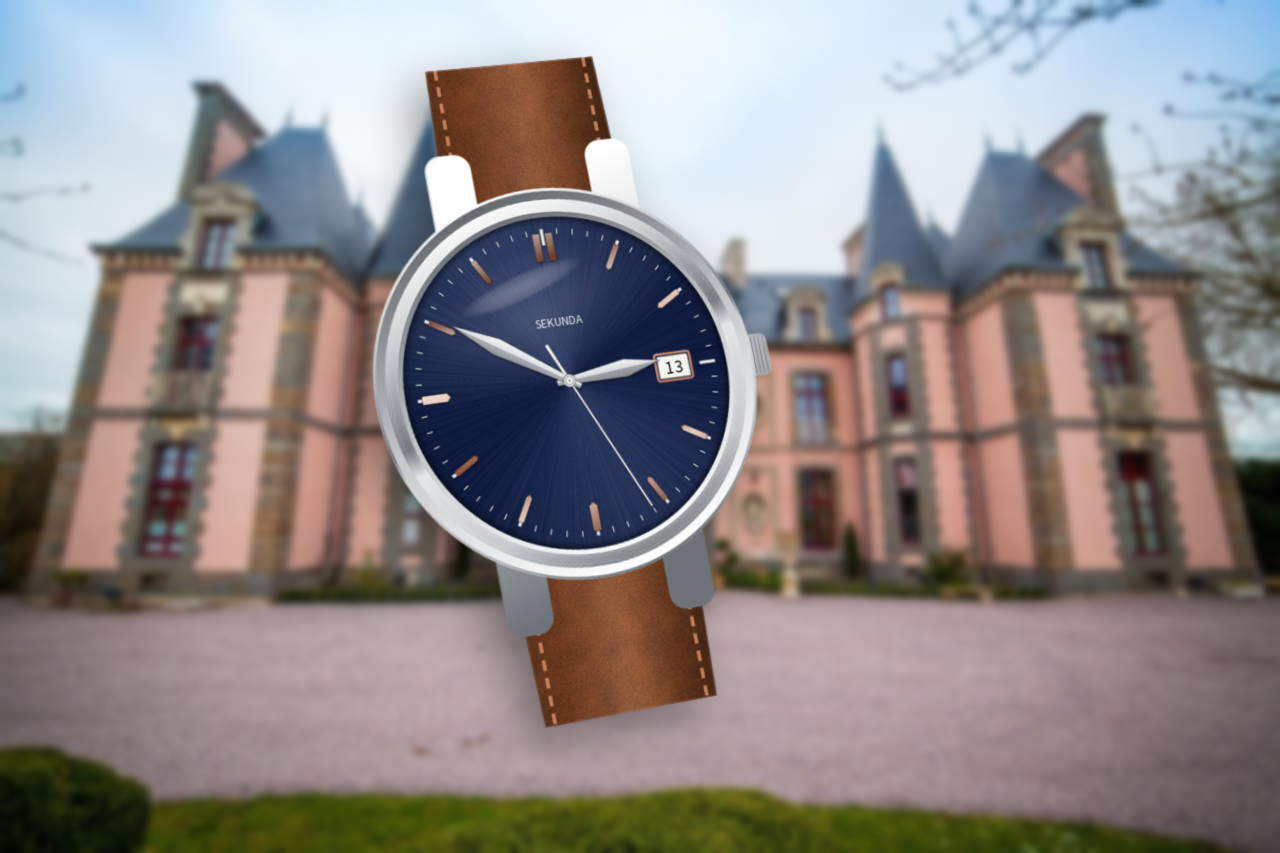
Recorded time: **2:50:26**
